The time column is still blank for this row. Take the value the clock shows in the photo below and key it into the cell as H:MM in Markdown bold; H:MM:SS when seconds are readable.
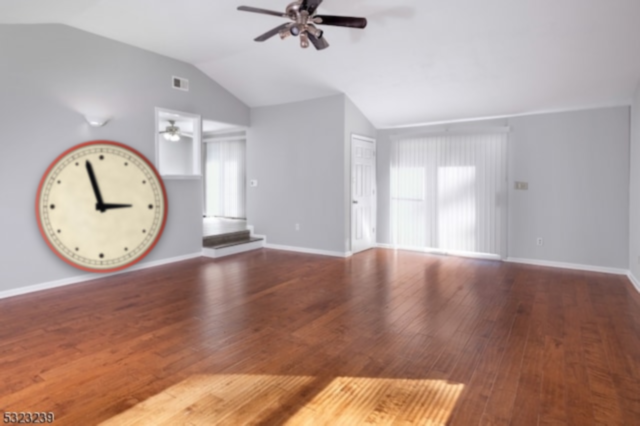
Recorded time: **2:57**
